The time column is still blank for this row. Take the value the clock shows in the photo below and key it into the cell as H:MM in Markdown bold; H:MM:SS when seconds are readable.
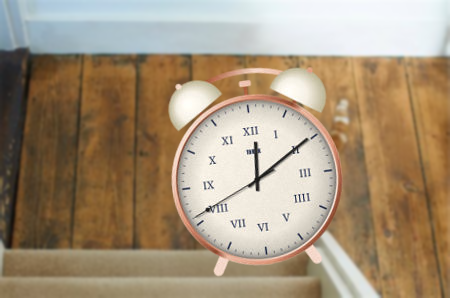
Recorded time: **12:09:41**
